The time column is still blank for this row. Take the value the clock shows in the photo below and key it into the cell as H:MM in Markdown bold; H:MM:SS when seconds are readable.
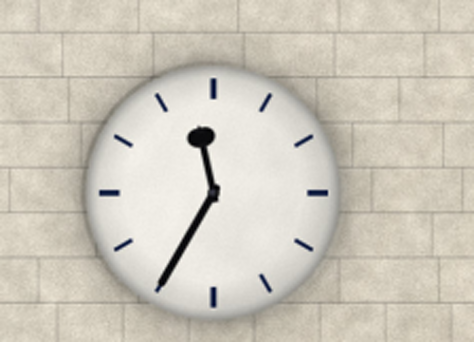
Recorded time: **11:35**
